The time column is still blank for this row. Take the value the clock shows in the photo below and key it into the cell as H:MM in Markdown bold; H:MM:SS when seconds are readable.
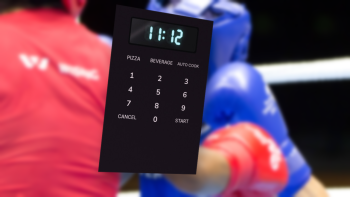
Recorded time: **11:12**
